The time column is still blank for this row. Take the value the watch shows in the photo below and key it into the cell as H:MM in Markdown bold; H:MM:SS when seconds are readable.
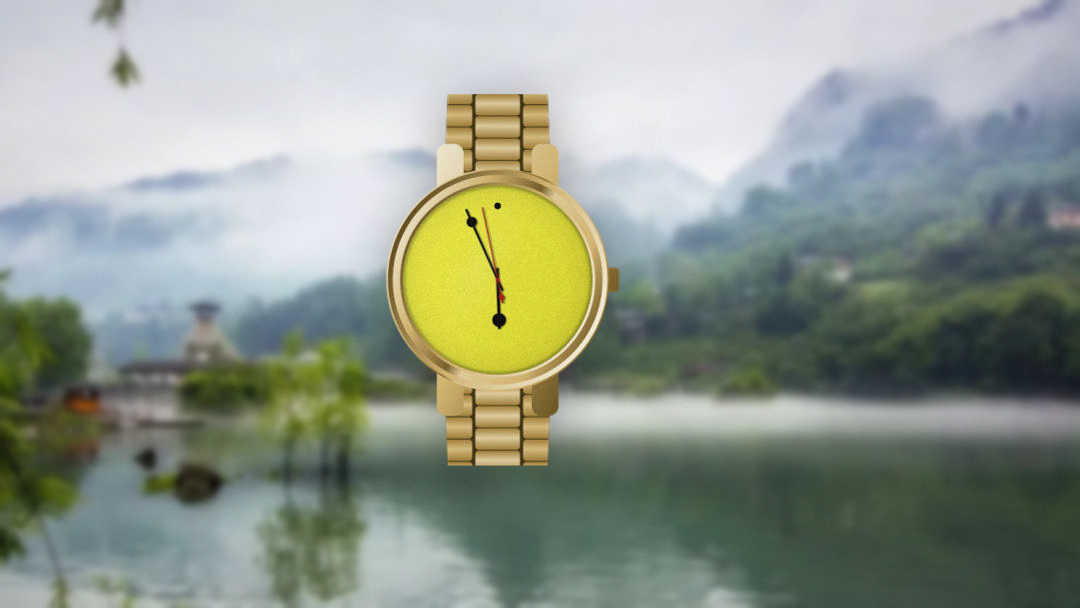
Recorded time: **5:55:58**
